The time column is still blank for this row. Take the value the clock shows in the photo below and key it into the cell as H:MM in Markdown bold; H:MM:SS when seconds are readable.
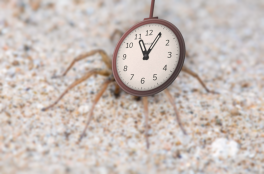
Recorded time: **11:05**
